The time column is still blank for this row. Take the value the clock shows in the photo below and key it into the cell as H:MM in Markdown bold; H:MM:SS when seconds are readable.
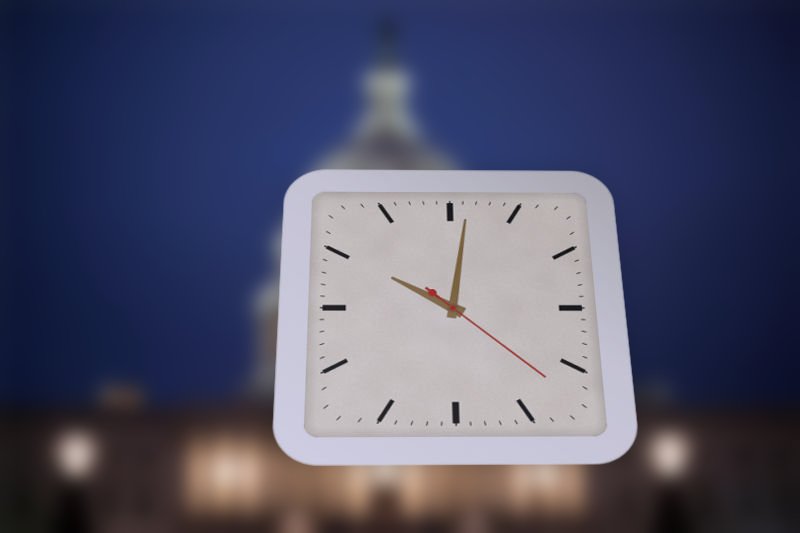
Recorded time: **10:01:22**
